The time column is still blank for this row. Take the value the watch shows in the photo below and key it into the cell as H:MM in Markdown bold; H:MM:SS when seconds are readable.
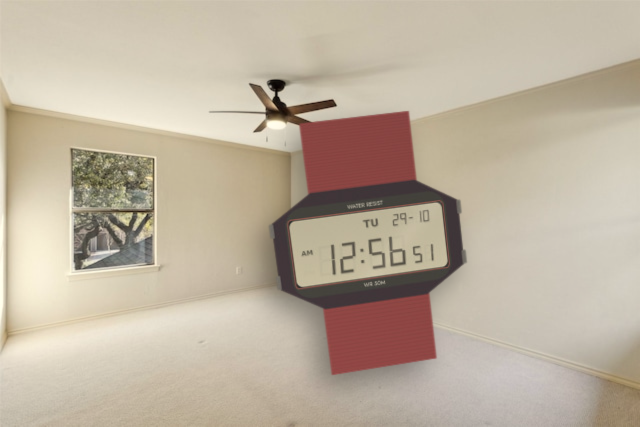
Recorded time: **12:56:51**
